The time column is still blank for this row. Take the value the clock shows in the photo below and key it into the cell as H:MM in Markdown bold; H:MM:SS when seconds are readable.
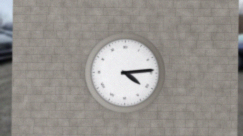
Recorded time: **4:14**
